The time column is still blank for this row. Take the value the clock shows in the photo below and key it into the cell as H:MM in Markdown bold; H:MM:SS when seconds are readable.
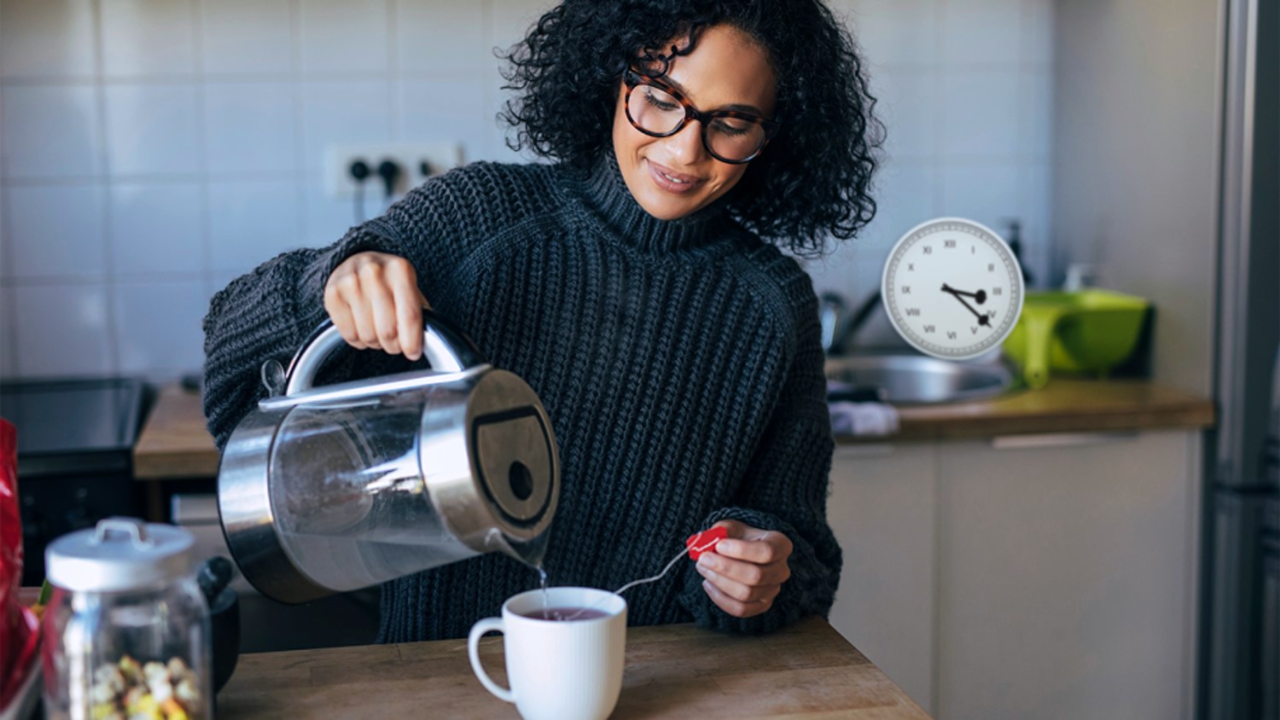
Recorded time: **3:22**
